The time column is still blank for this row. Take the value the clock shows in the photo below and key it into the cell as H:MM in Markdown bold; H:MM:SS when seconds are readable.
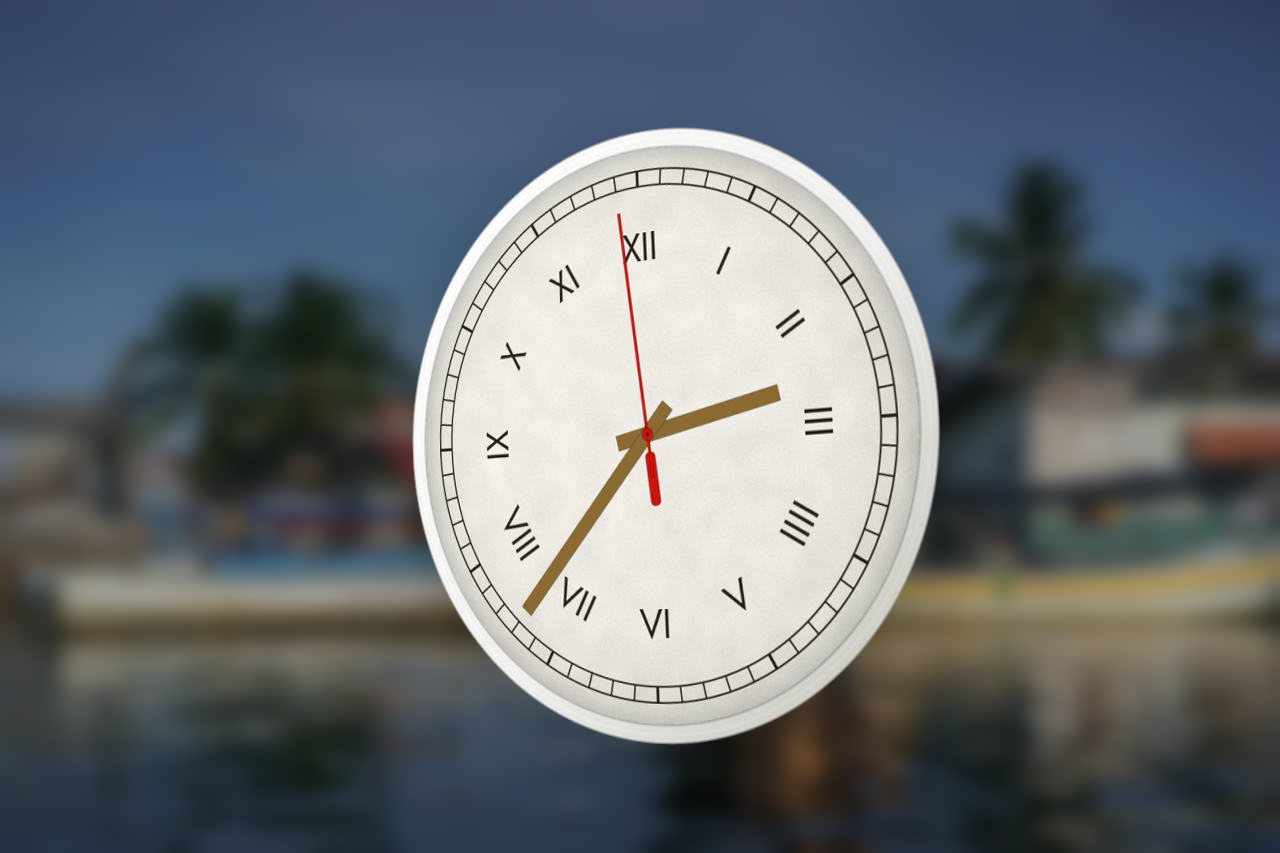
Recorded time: **2:36:59**
